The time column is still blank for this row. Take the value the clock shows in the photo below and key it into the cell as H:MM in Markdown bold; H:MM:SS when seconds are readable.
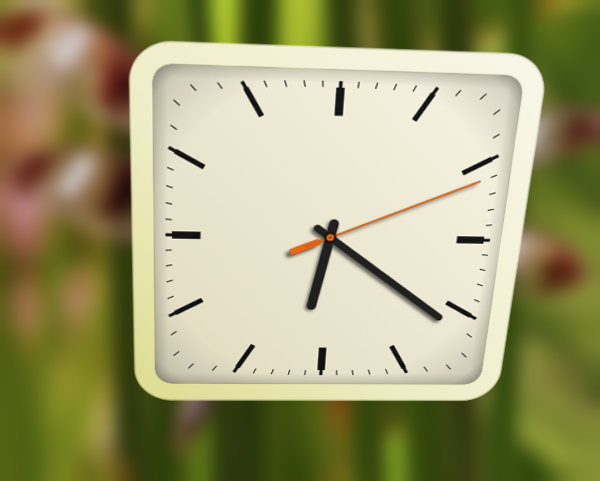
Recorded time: **6:21:11**
